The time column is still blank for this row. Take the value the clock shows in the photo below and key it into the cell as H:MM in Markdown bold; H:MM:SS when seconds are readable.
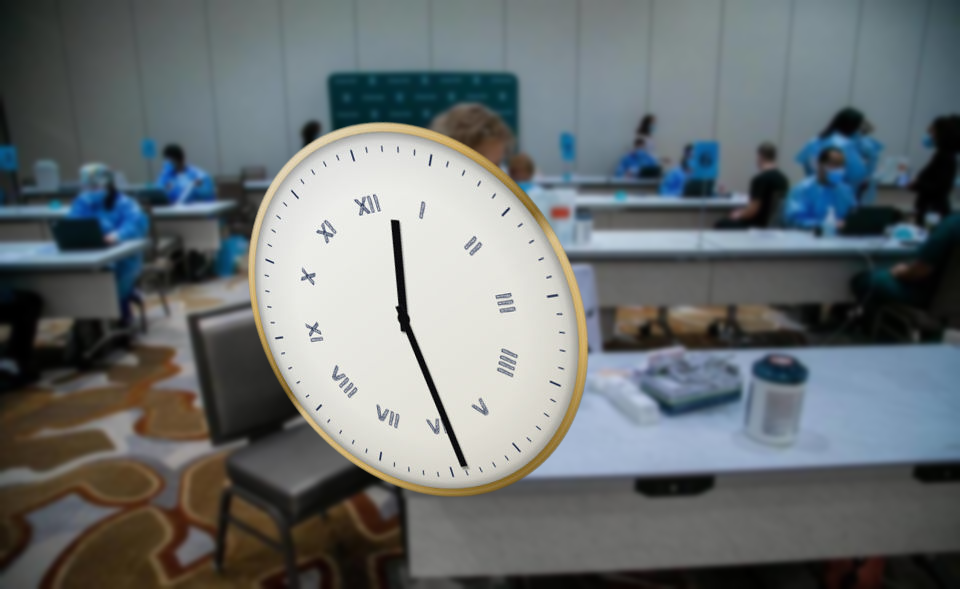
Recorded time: **12:29**
